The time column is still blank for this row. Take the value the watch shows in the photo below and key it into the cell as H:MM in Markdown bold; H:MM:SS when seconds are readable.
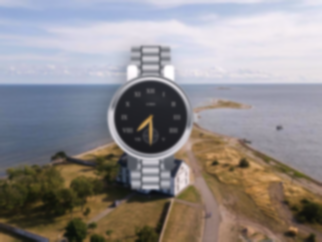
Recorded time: **7:30**
